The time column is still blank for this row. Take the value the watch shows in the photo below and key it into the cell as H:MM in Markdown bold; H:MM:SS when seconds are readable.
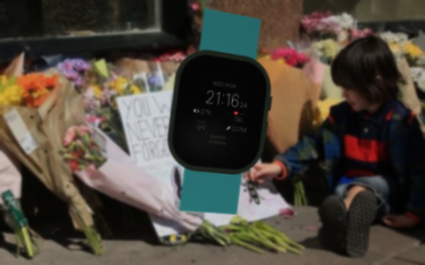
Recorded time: **21:16**
